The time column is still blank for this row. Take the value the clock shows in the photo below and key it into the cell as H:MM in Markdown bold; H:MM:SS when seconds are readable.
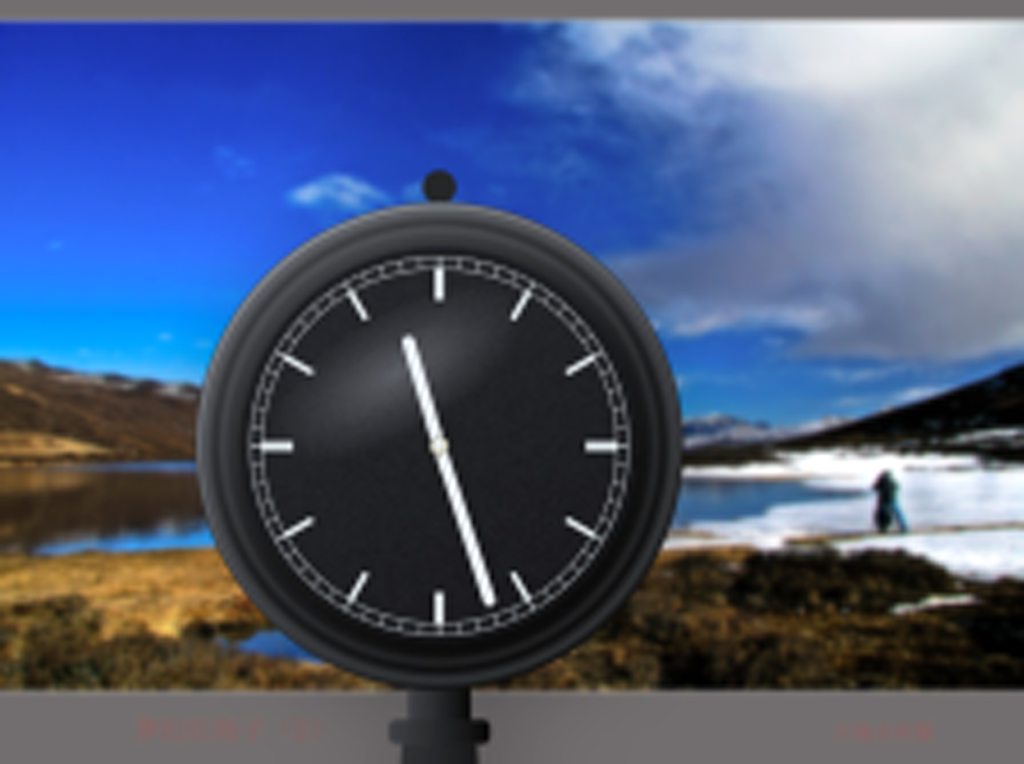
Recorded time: **11:27**
